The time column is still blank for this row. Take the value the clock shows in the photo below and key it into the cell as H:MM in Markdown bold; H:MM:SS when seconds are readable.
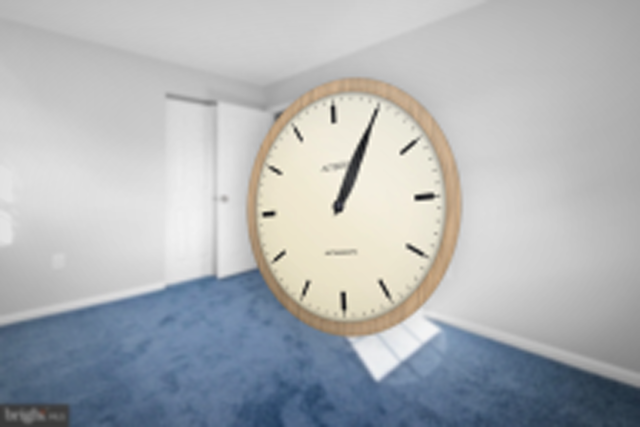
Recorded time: **1:05**
